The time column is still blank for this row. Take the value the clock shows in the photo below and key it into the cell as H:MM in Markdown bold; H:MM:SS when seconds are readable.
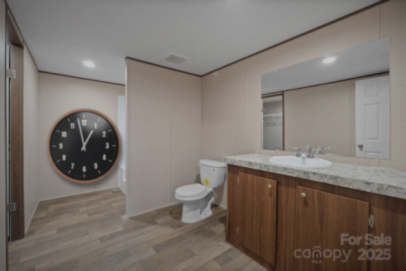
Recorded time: **12:58**
